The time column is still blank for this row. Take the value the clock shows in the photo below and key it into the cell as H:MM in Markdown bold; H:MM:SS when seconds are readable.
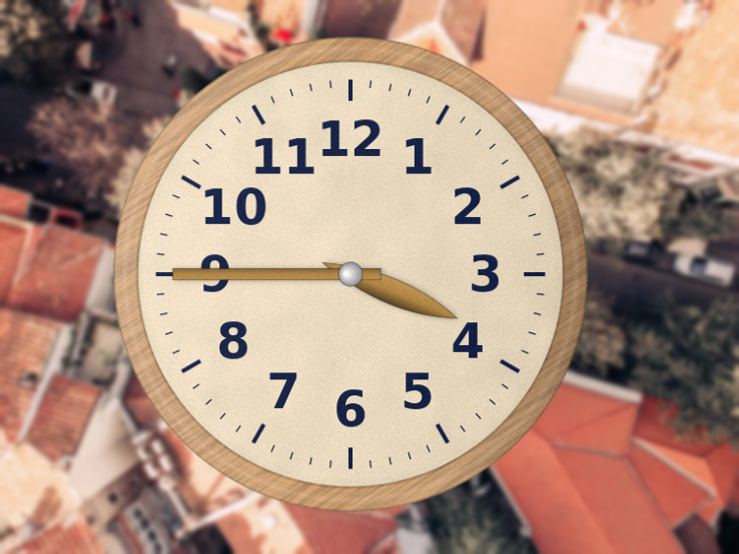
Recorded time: **3:45**
